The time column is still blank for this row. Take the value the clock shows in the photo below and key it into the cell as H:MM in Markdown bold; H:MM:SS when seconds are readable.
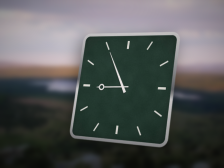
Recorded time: **8:55**
